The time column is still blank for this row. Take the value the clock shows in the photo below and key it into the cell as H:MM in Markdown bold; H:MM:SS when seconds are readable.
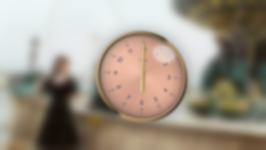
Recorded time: **6:00**
